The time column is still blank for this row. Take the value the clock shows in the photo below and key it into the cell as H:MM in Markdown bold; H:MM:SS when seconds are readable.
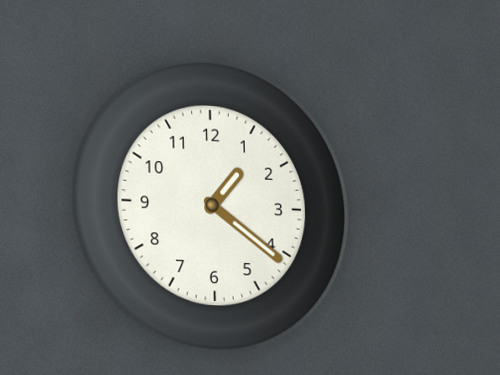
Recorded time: **1:21**
